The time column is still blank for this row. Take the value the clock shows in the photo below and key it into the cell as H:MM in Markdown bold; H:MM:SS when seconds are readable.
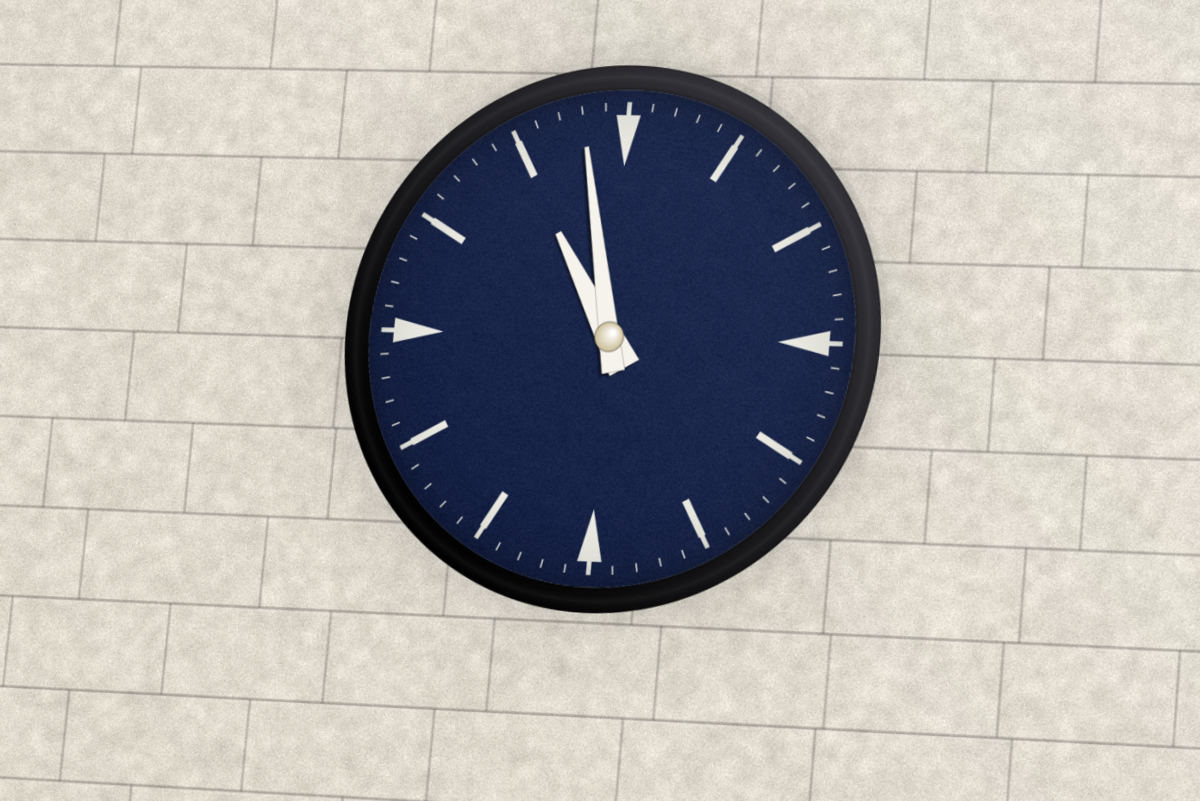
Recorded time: **10:58**
